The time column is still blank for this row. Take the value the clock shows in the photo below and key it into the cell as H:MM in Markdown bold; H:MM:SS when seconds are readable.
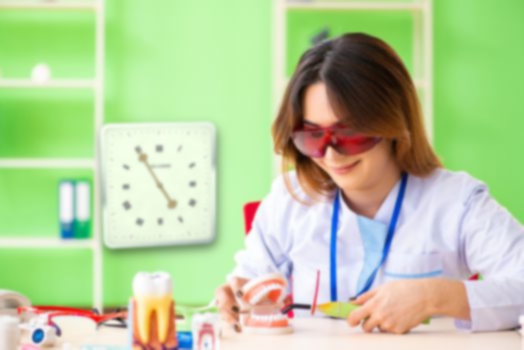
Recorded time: **4:55**
